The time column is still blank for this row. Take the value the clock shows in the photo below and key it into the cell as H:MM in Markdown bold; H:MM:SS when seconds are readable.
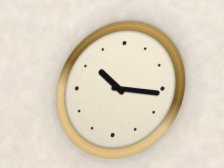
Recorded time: **10:16**
